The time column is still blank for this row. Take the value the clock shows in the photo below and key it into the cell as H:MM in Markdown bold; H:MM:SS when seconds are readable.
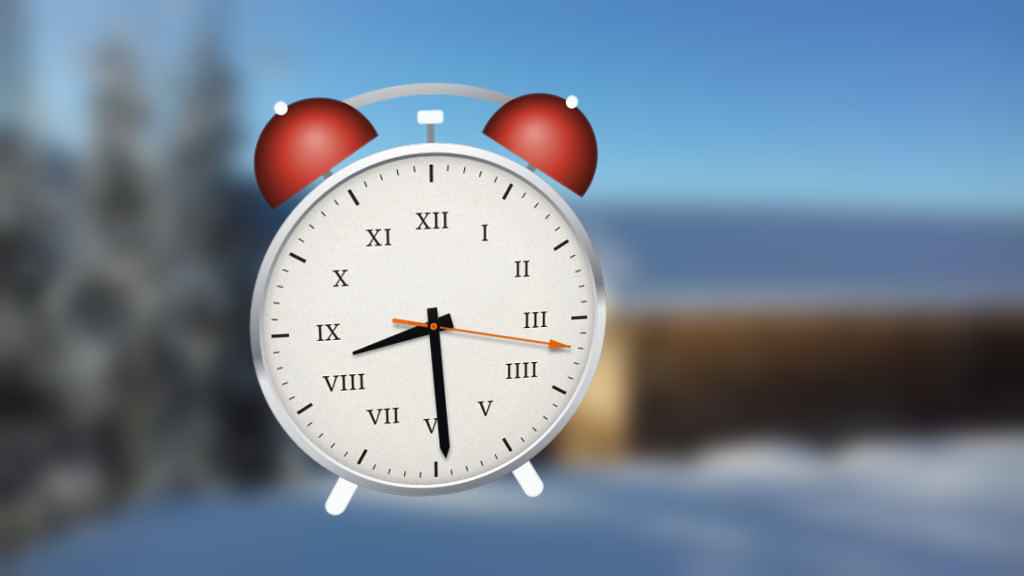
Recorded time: **8:29:17**
